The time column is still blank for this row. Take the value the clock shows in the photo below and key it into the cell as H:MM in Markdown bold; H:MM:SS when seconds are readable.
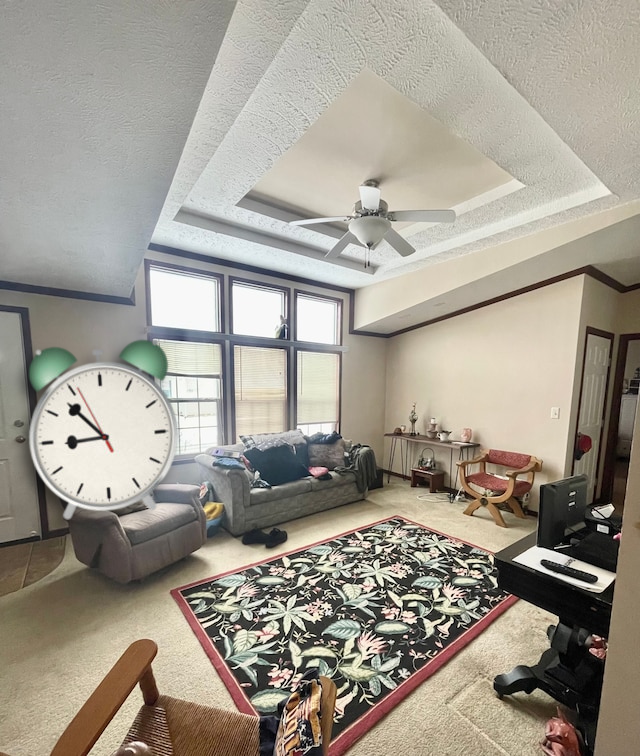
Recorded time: **8:52:56**
